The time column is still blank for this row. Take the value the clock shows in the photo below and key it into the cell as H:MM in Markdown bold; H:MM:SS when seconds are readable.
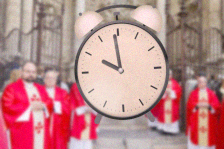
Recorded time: **9:59**
